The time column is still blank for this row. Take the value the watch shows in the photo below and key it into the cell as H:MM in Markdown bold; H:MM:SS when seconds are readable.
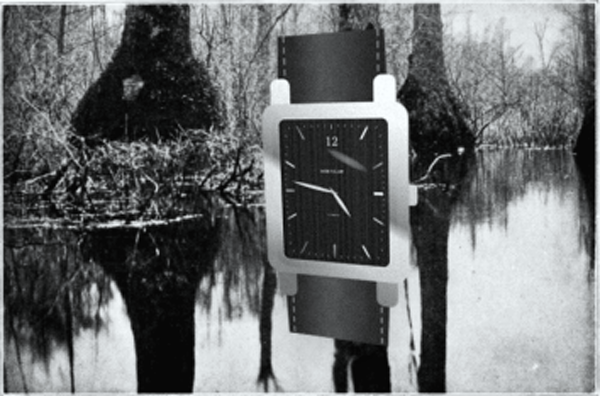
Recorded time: **4:47**
